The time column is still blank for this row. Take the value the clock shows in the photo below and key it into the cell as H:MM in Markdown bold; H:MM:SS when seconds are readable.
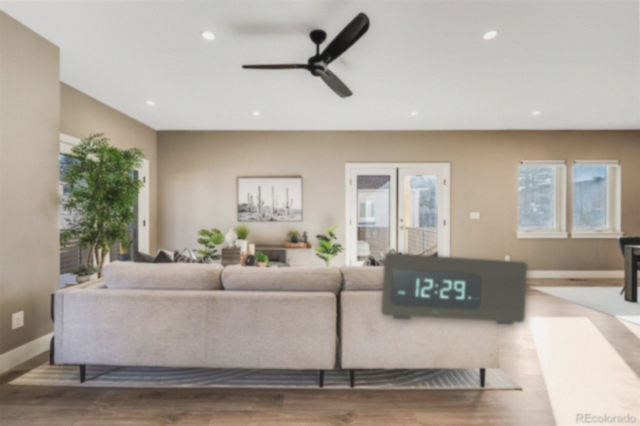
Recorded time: **12:29**
